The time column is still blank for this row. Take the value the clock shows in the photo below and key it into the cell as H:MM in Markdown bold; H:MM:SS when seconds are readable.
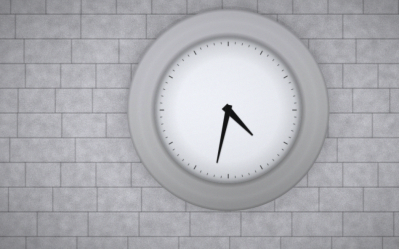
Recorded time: **4:32**
